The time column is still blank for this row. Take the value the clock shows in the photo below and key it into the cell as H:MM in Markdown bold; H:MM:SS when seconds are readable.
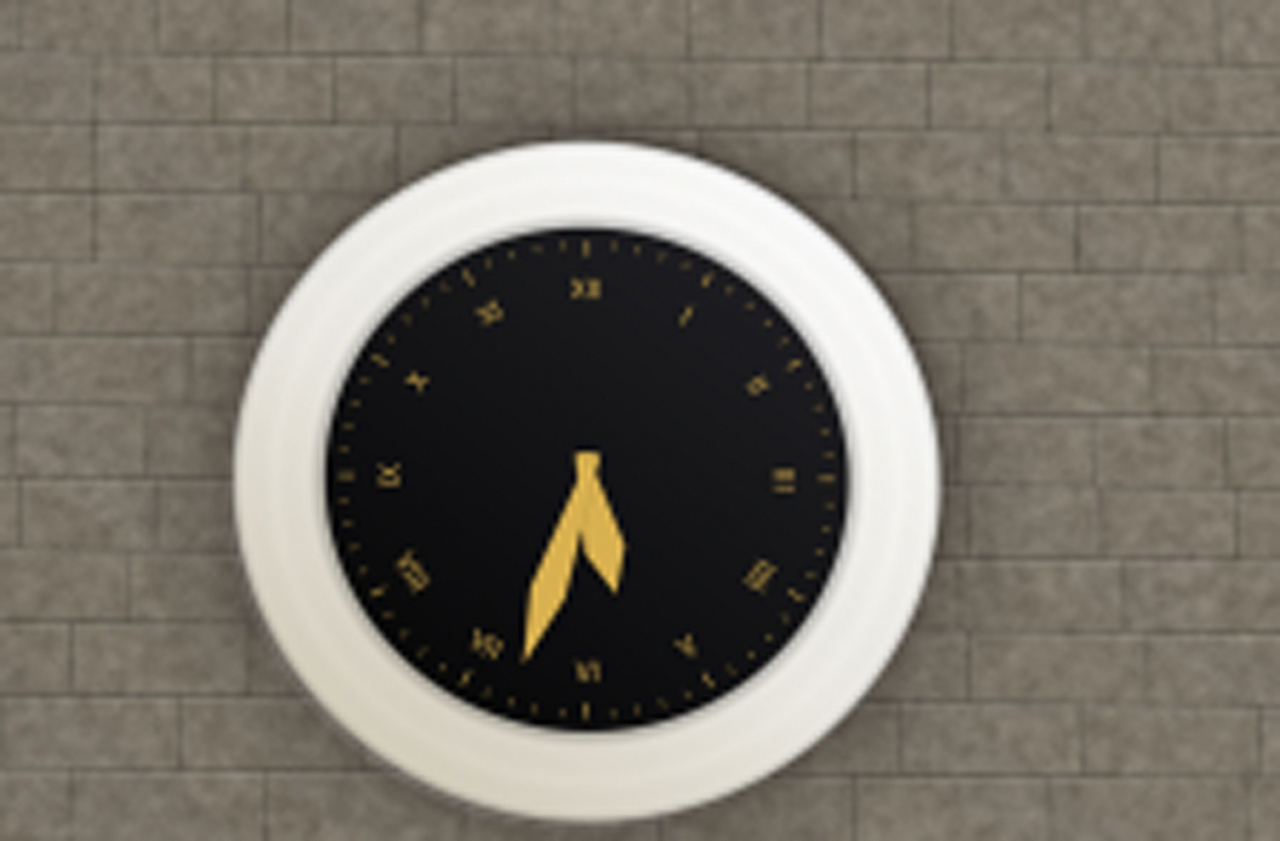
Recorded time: **5:33**
